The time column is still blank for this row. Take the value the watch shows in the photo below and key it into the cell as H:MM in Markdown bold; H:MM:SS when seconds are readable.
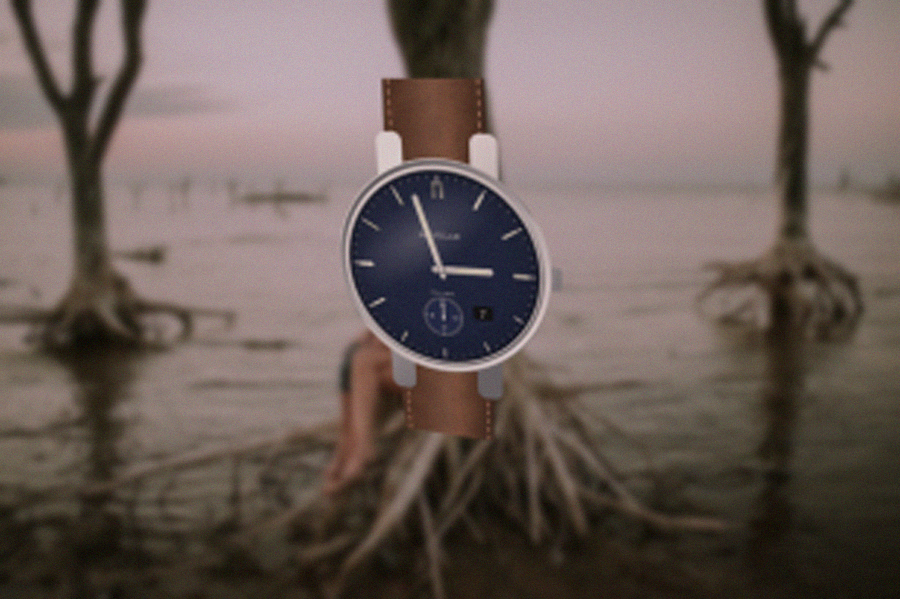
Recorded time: **2:57**
